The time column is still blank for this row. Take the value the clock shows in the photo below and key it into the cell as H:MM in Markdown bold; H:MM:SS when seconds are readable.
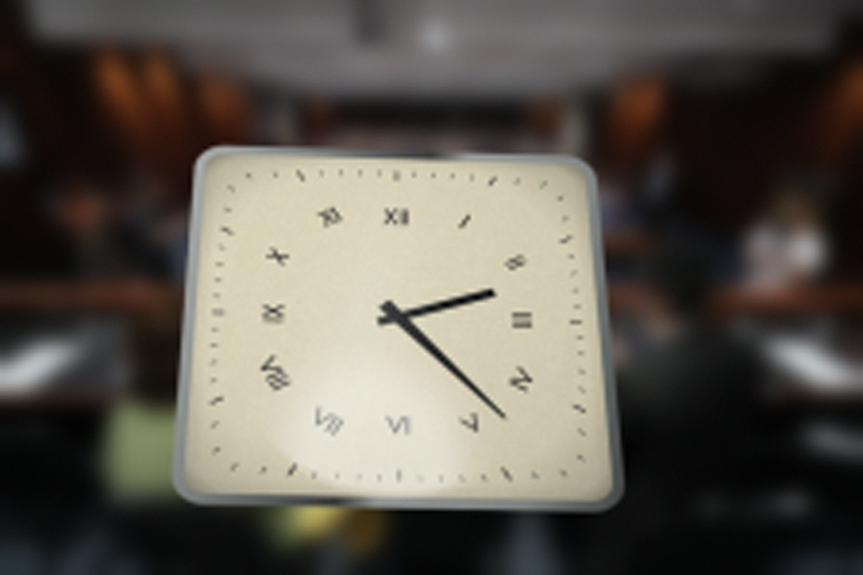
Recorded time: **2:23**
